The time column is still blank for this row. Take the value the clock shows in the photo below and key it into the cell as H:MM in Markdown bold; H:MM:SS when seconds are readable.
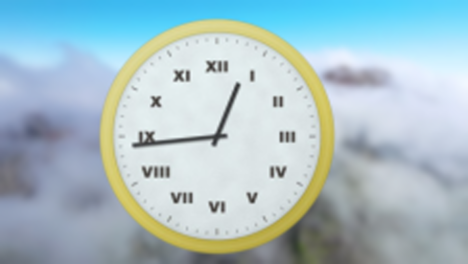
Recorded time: **12:44**
